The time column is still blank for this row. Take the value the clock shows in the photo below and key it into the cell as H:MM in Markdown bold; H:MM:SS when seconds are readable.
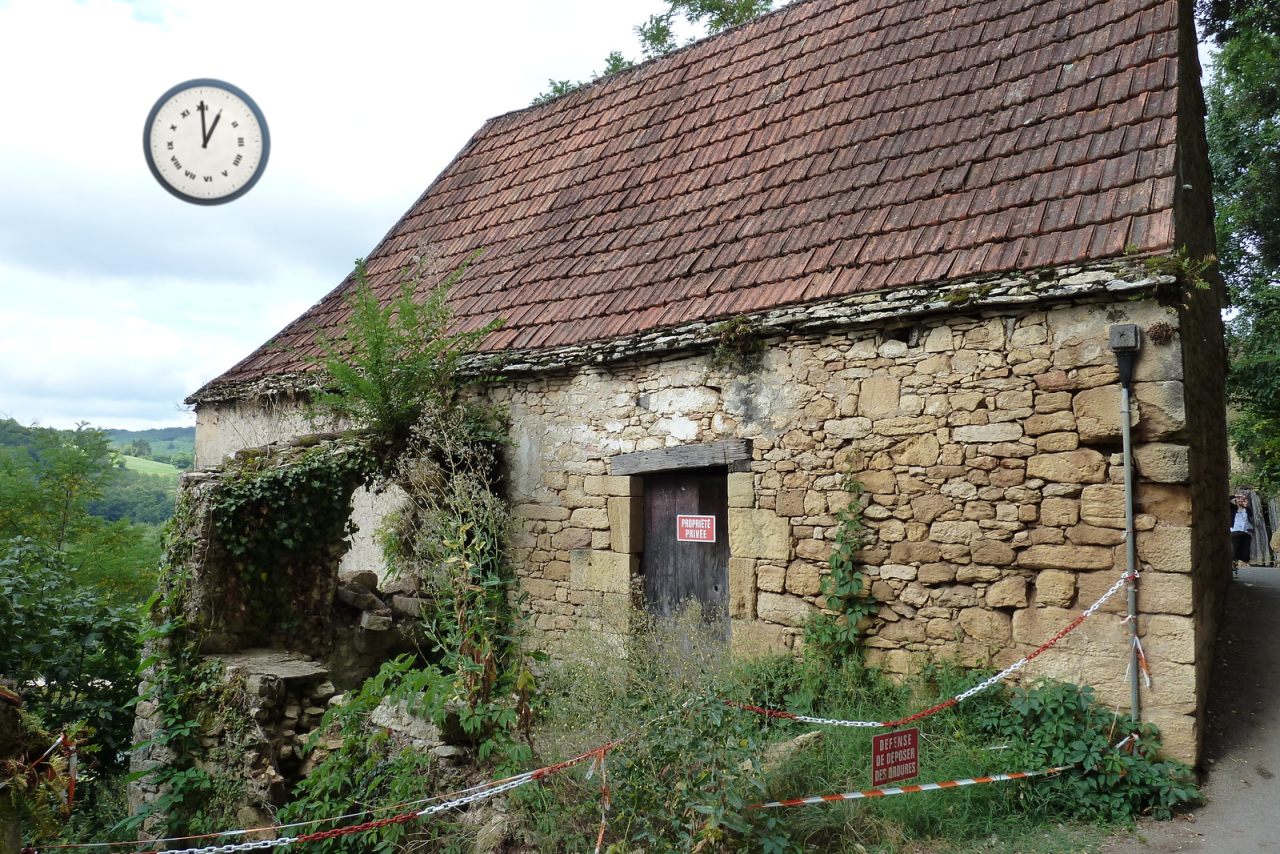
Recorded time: **1:00**
